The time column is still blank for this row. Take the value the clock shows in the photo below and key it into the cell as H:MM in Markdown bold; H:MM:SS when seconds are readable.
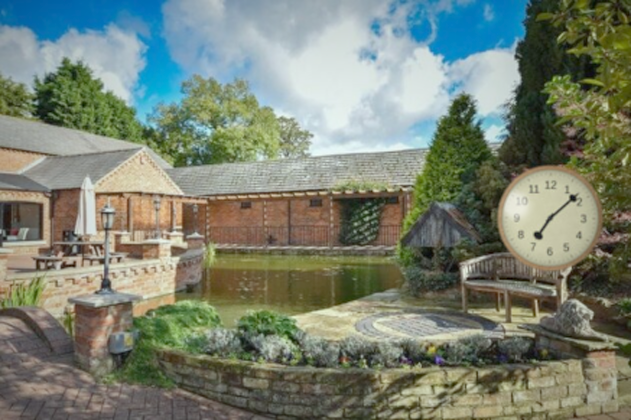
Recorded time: **7:08**
